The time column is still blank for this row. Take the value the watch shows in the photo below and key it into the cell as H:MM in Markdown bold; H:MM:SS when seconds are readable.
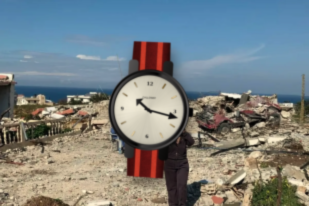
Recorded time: **10:17**
